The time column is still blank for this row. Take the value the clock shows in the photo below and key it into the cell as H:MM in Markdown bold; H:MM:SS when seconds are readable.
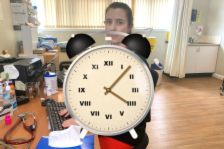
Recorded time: **4:07**
